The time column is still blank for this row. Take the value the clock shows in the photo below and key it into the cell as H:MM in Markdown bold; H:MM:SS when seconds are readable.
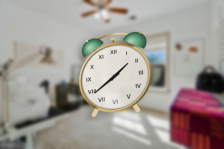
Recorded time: **1:39**
